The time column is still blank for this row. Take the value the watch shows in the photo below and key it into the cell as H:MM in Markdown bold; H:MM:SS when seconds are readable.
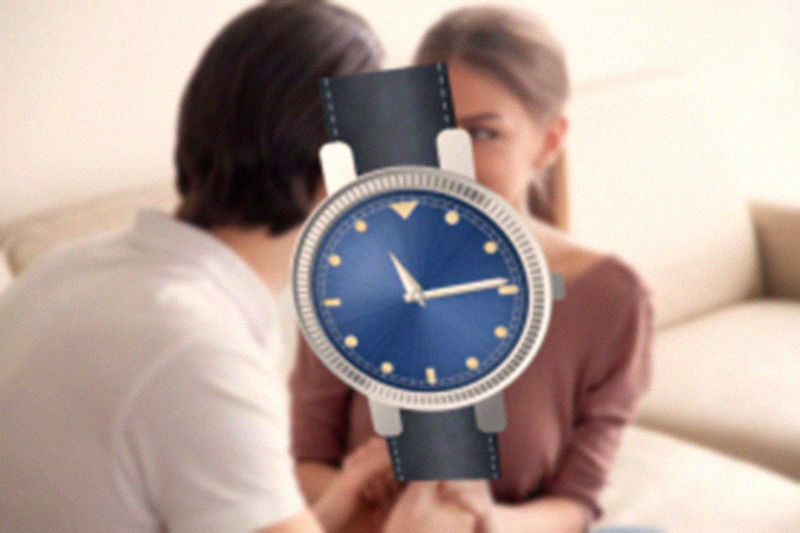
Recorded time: **11:14**
